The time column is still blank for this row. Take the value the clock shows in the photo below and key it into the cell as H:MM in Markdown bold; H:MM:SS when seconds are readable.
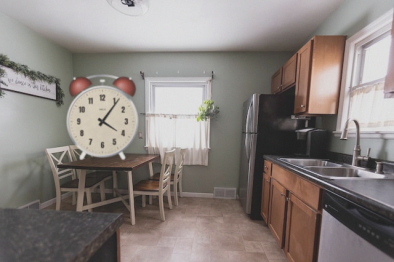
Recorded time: **4:06**
